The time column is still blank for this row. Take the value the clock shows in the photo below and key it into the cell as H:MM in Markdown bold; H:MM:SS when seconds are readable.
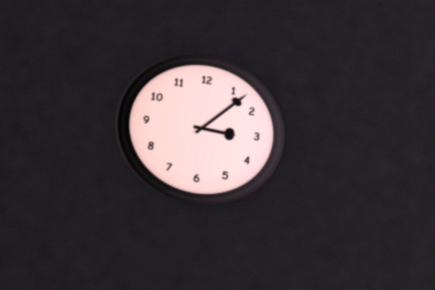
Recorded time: **3:07**
